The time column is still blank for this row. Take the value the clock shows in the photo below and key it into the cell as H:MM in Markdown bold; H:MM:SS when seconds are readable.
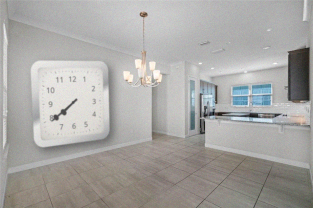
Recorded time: **7:39**
